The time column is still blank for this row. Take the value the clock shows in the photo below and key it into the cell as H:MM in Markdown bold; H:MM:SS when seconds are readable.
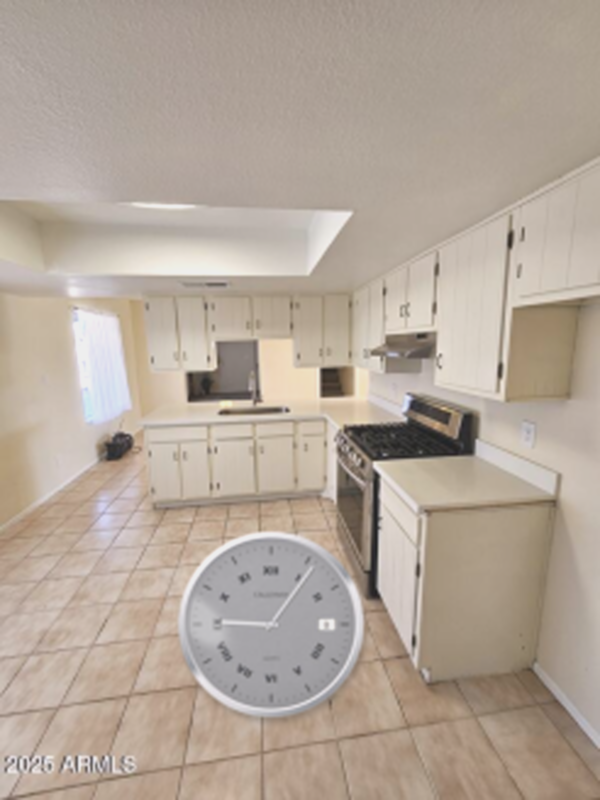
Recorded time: **9:06**
